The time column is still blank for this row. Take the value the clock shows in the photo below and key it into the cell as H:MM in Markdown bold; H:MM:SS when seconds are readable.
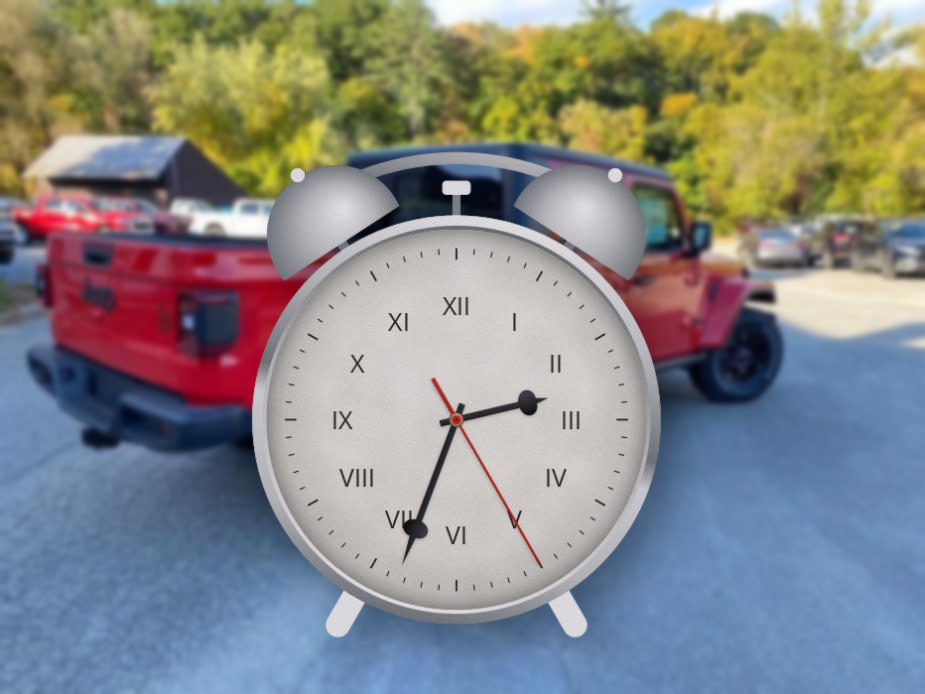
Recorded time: **2:33:25**
